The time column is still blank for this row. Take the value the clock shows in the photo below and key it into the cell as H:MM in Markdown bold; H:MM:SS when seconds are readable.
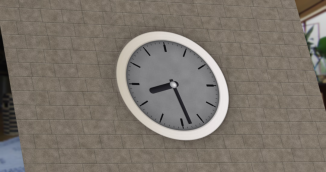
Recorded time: **8:28**
